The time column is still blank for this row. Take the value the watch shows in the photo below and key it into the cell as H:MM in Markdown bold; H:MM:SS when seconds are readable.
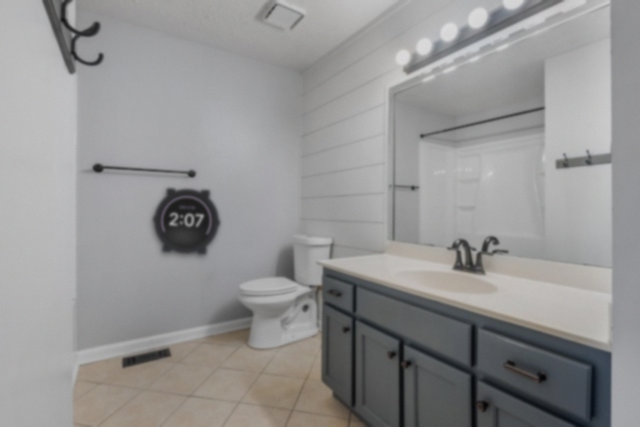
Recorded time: **2:07**
